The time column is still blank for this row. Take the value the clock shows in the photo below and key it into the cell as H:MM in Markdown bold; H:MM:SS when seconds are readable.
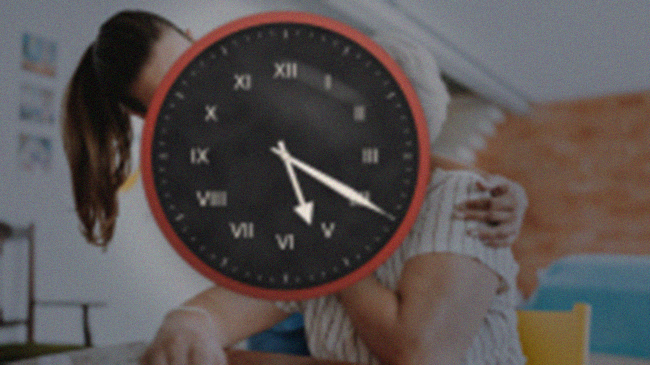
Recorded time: **5:20**
